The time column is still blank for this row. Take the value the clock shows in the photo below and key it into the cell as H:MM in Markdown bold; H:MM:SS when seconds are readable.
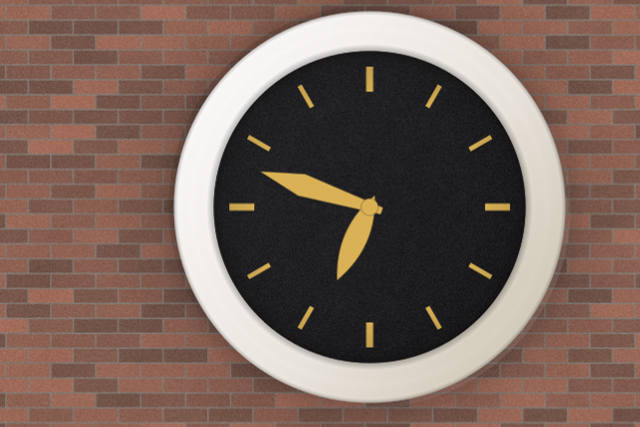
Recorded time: **6:48**
